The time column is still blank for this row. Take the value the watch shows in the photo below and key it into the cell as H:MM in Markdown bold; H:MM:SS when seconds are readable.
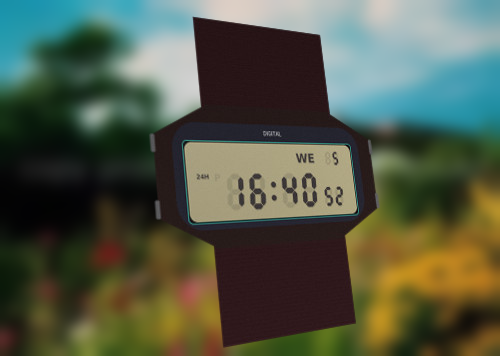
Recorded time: **16:40:52**
